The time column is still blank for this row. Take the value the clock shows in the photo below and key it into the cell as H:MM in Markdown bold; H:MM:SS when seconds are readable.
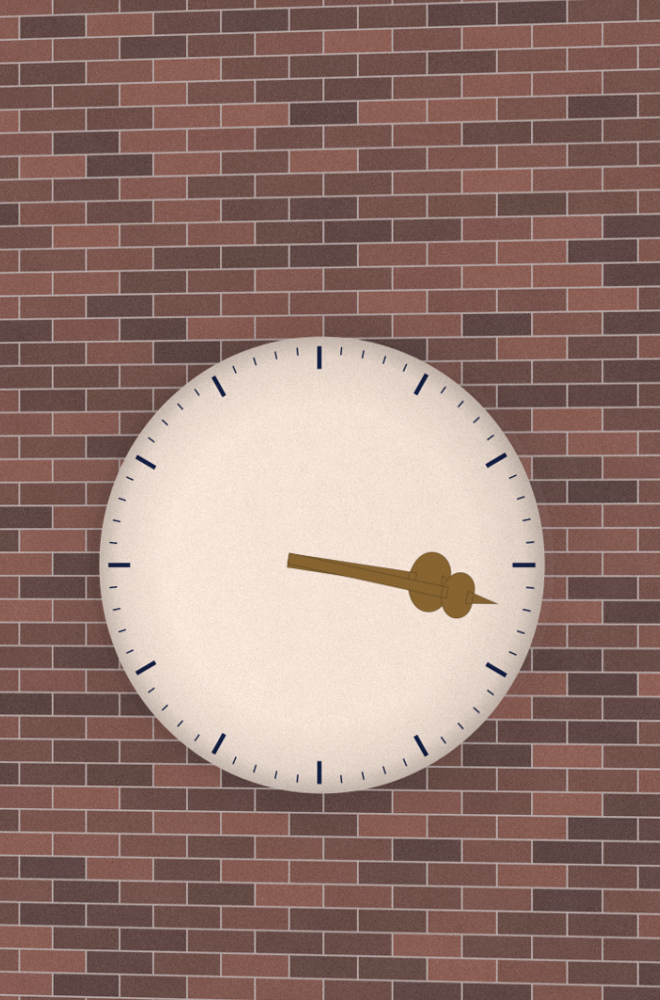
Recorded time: **3:17**
